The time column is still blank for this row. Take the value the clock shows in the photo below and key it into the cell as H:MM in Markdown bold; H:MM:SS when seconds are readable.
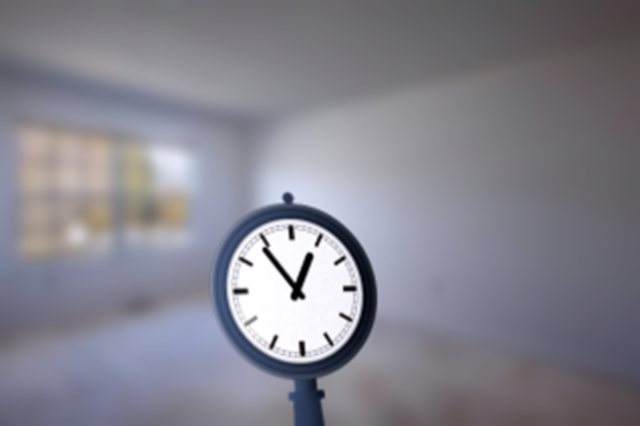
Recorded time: **12:54**
